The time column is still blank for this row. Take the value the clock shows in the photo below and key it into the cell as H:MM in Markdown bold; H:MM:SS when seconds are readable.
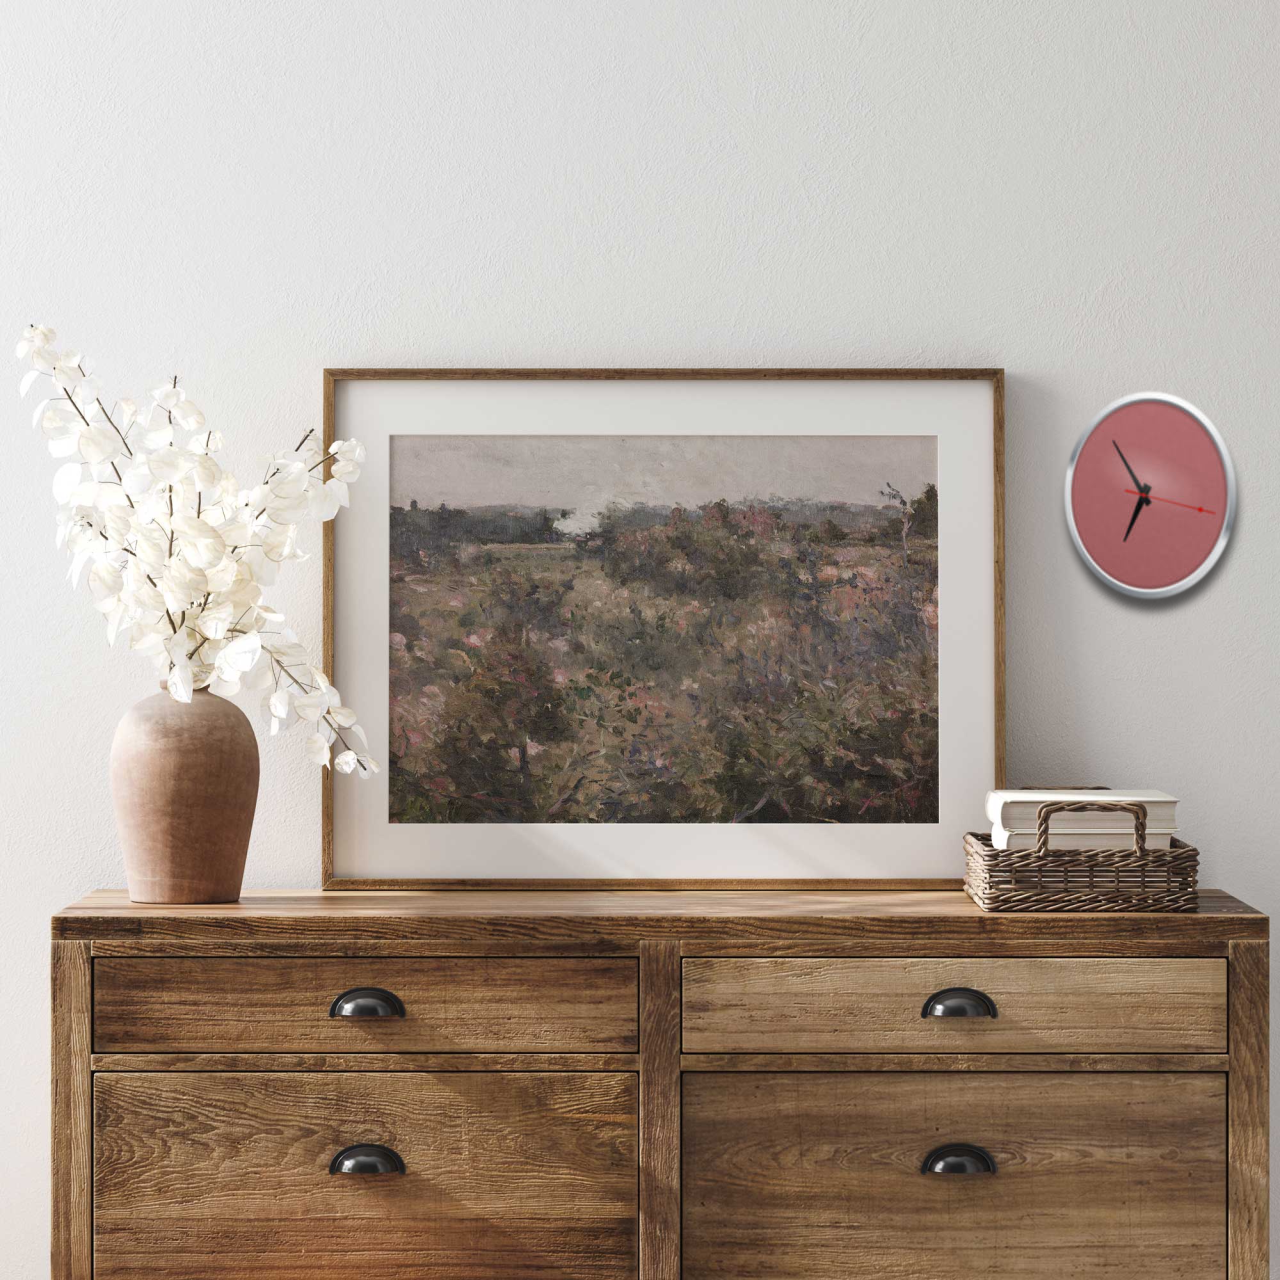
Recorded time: **6:54:17**
